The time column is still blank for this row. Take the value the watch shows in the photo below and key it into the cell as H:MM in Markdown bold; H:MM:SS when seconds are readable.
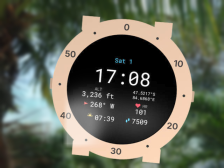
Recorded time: **17:08**
